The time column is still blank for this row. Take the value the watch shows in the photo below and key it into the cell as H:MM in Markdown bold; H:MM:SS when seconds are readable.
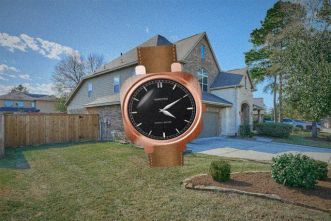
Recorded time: **4:10**
